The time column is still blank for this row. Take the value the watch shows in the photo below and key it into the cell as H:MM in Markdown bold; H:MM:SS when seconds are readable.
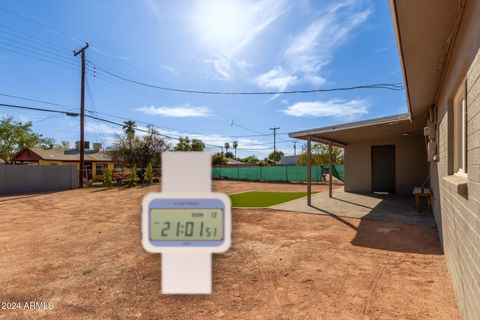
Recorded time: **21:01**
